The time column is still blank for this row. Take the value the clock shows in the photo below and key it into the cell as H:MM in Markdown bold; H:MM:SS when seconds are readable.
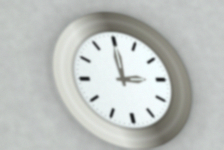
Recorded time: **3:00**
